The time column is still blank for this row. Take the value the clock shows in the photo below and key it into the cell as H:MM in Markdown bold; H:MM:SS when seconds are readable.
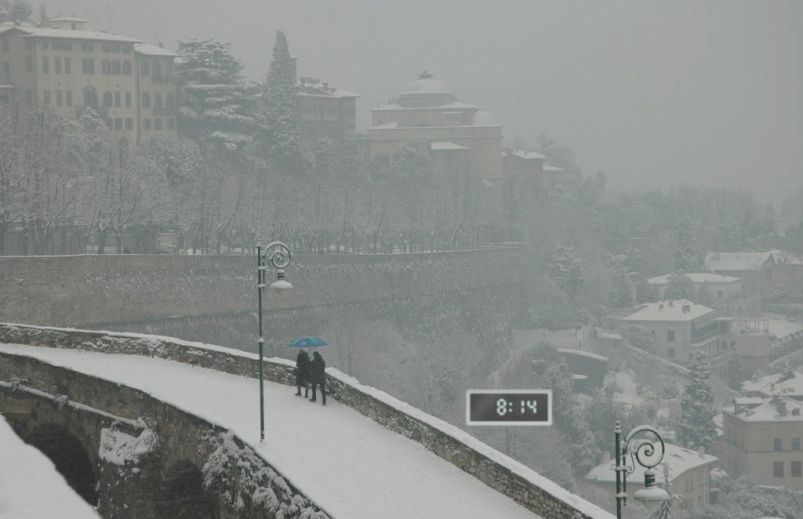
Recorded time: **8:14**
